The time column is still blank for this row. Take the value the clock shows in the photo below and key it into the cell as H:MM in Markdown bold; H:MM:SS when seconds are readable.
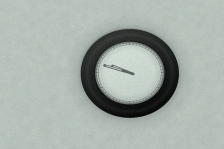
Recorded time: **9:48**
